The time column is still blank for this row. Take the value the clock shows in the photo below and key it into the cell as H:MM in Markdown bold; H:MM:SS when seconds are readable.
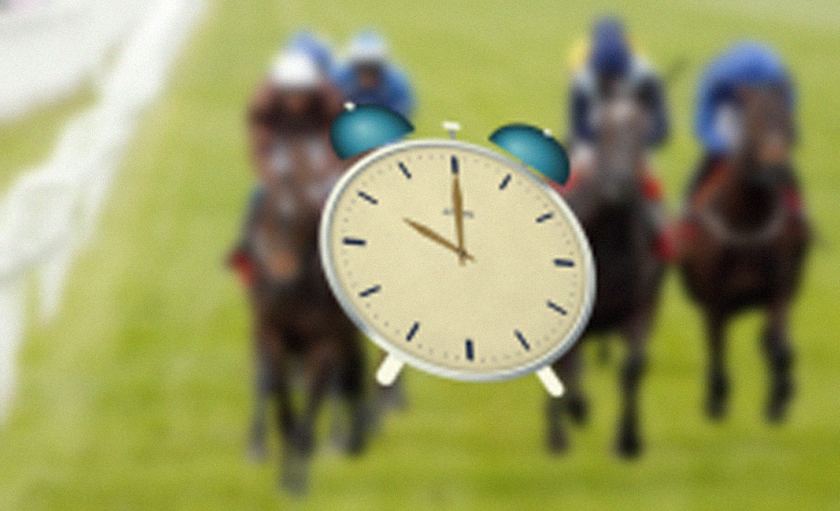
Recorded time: **10:00**
